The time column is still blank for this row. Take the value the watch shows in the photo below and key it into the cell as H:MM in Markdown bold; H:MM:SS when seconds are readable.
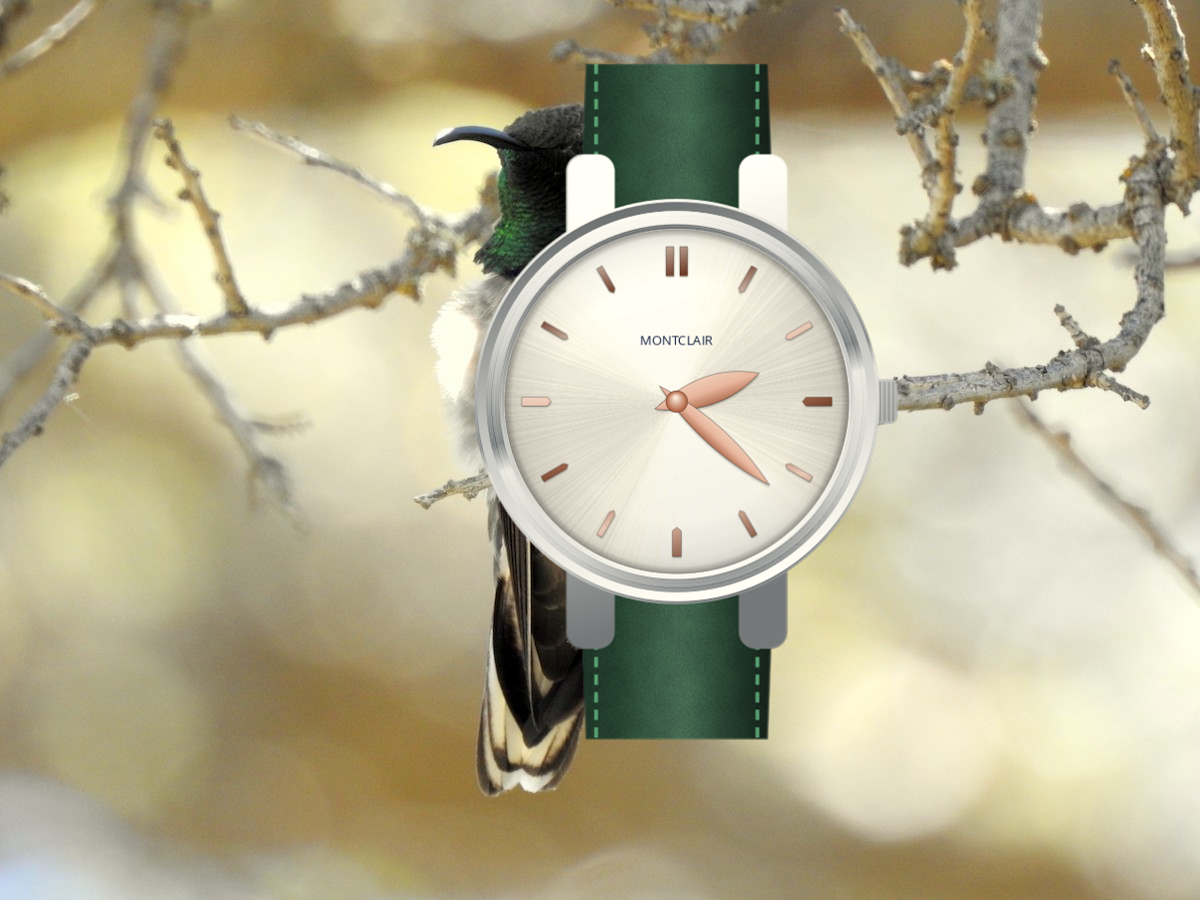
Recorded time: **2:22**
